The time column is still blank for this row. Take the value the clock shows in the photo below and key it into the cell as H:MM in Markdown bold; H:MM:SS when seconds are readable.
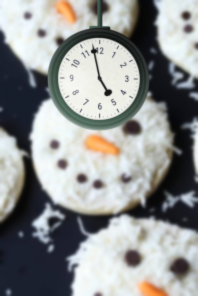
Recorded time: **4:58**
